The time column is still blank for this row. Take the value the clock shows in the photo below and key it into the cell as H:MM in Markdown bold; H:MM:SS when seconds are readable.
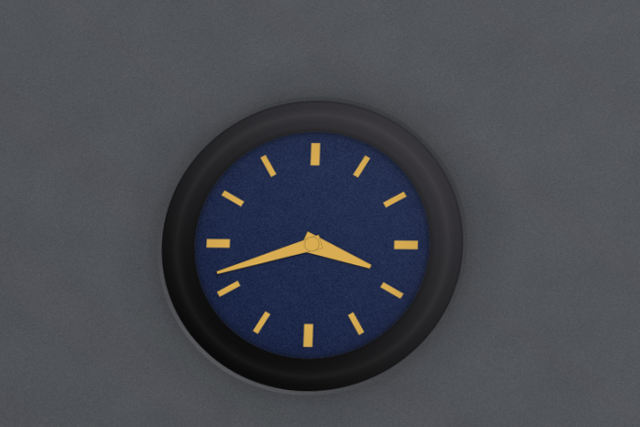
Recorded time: **3:42**
